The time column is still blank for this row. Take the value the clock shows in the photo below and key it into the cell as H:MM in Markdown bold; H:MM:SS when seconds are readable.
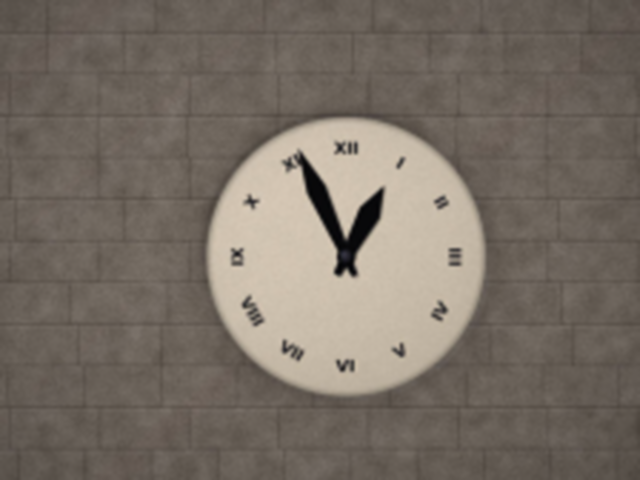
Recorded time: **12:56**
